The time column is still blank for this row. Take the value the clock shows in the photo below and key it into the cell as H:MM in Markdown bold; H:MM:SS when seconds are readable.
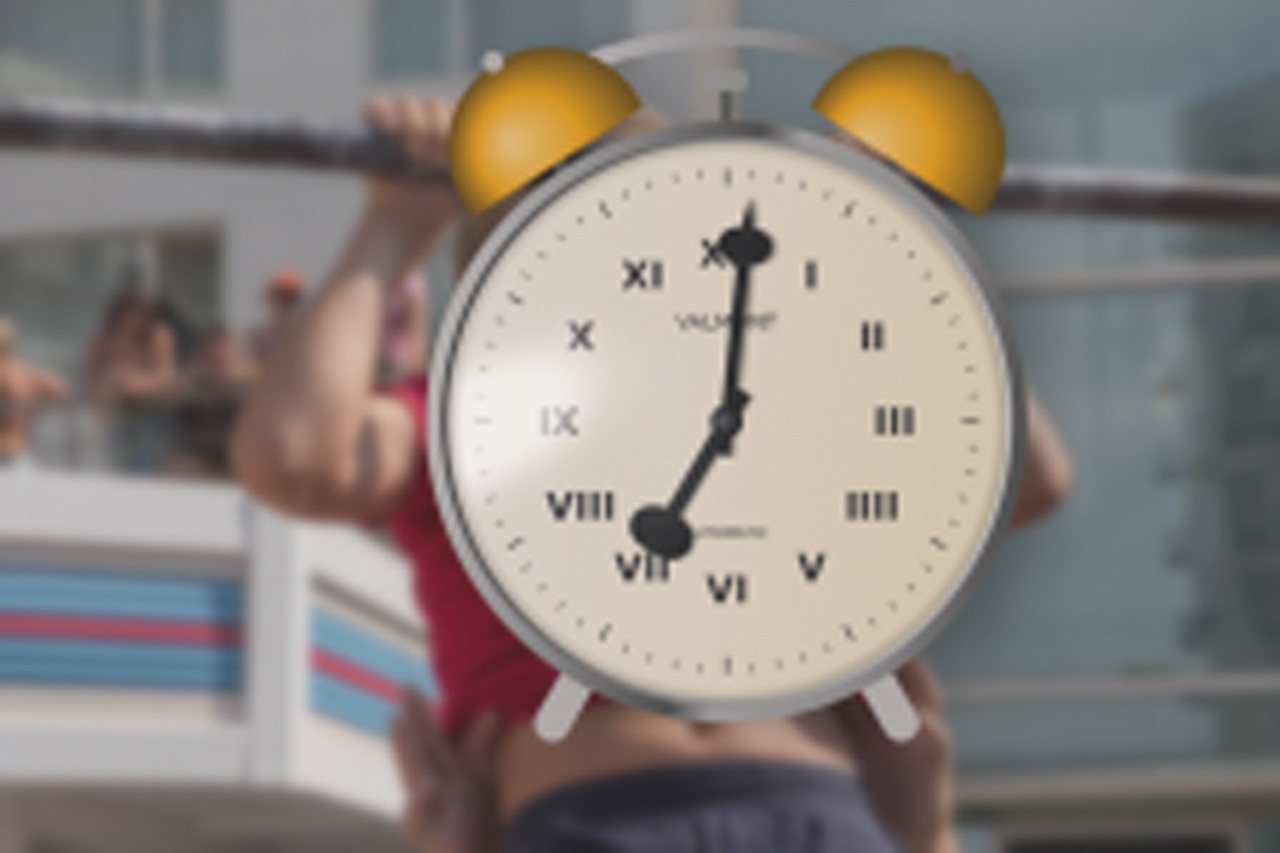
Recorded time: **7:01**
